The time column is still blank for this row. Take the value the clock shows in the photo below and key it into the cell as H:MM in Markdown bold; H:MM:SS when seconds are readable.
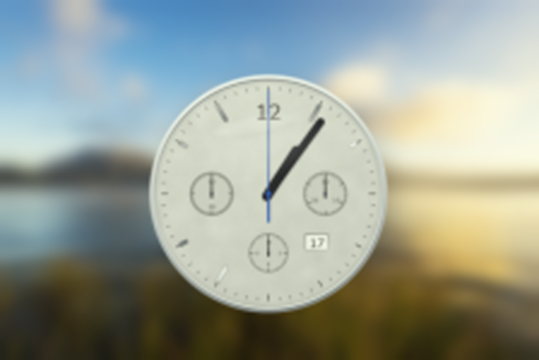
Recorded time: **1:06**
